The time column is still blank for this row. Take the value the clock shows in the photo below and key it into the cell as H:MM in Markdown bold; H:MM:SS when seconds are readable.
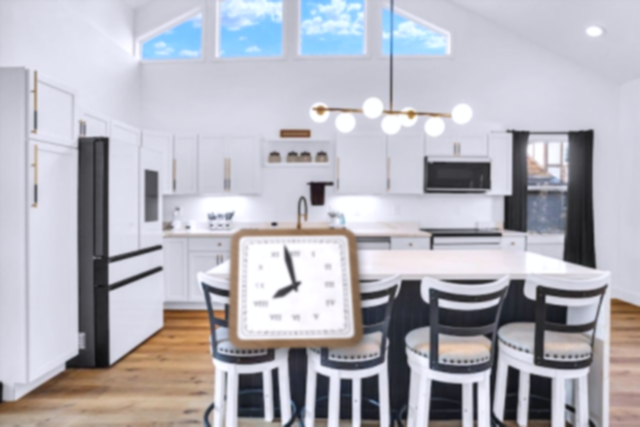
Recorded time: **7:58**
